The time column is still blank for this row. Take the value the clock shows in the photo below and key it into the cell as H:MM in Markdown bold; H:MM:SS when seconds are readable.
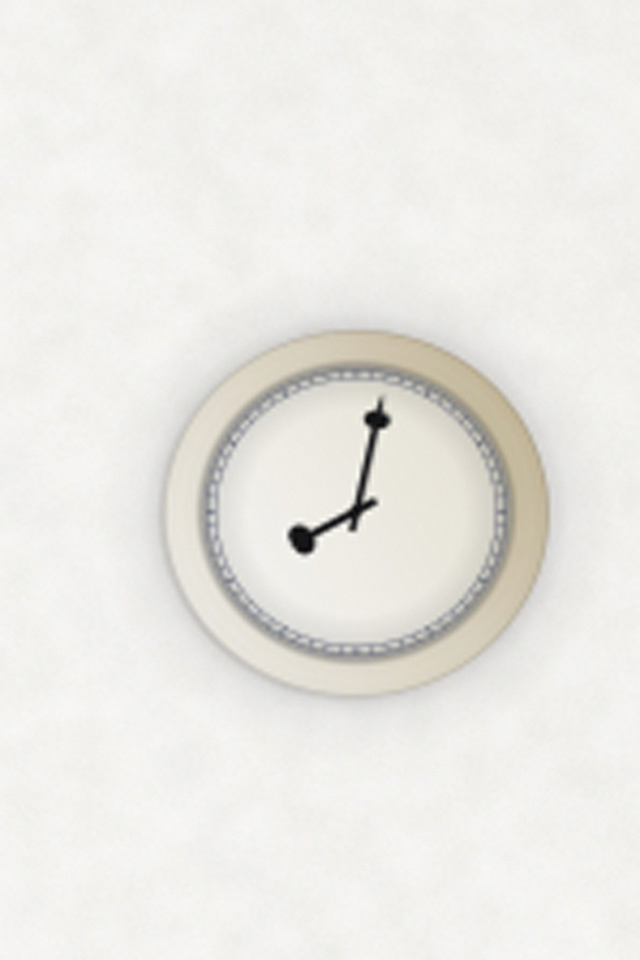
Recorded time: **8:02**
